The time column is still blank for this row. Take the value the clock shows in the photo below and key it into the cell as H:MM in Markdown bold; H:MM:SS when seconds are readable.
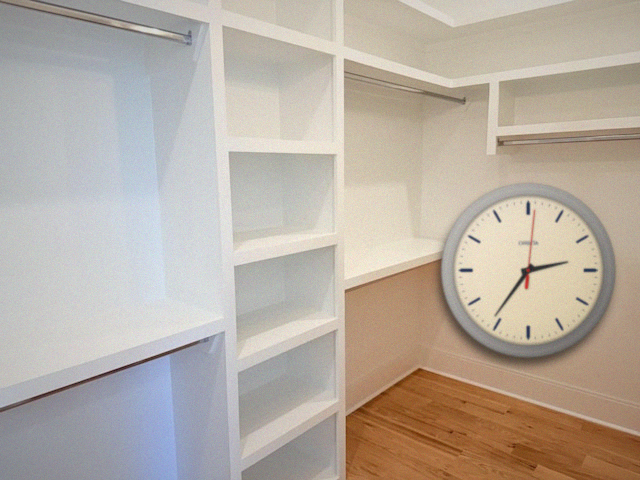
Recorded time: **2:36:01**
